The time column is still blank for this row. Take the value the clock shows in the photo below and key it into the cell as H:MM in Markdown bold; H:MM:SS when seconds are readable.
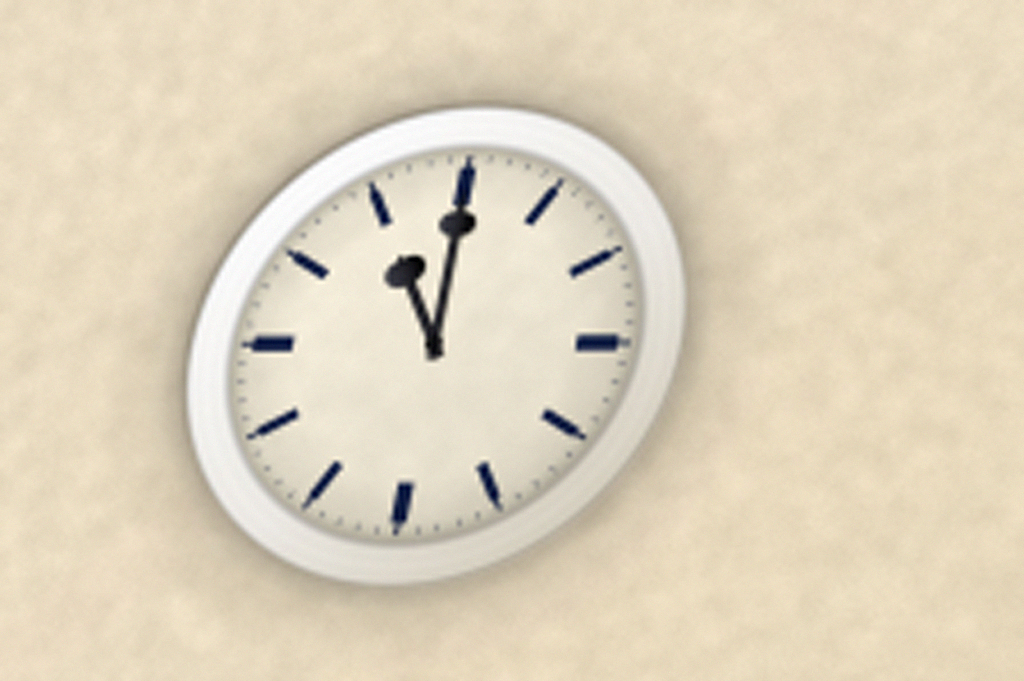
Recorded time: **11:00**
